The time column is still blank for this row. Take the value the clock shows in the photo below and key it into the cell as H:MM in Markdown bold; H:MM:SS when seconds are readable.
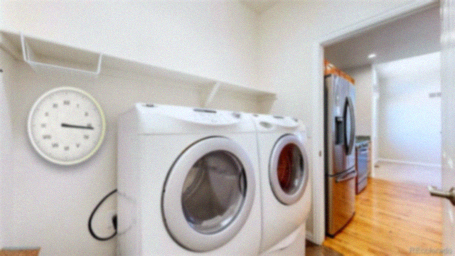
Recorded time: **3:16**
